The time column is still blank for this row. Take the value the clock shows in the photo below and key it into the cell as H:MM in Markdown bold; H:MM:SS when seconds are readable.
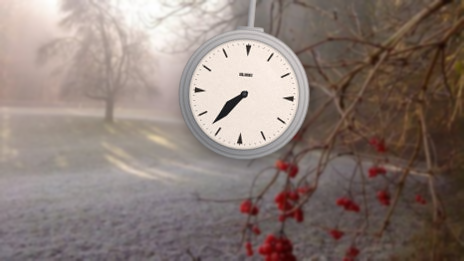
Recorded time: **7:37**
